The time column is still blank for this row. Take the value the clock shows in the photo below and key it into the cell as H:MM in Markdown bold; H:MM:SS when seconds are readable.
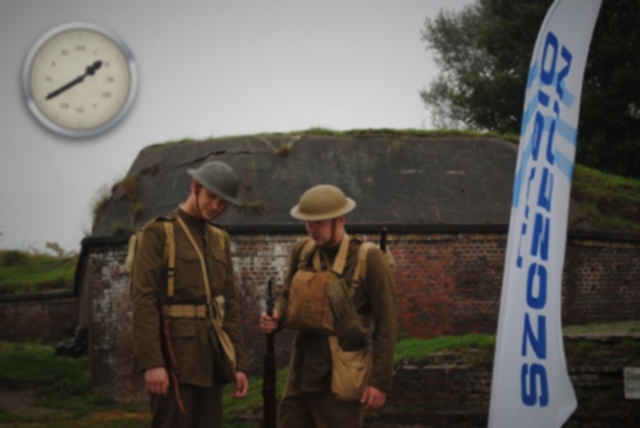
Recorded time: **1:40**
